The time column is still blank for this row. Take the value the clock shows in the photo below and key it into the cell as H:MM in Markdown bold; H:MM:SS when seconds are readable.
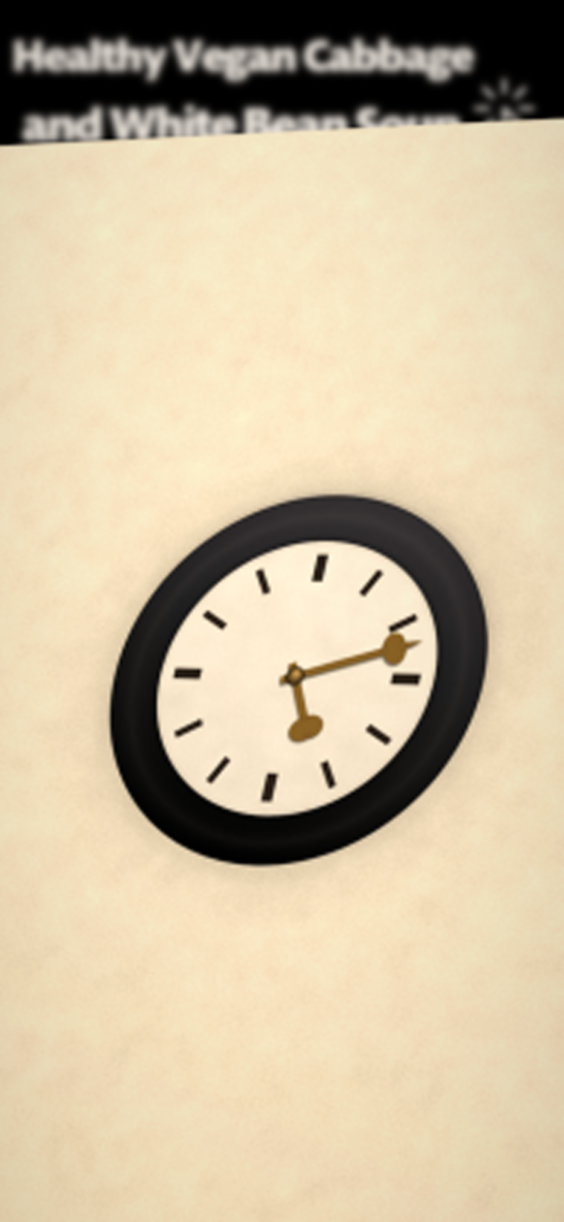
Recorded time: **5:12**
